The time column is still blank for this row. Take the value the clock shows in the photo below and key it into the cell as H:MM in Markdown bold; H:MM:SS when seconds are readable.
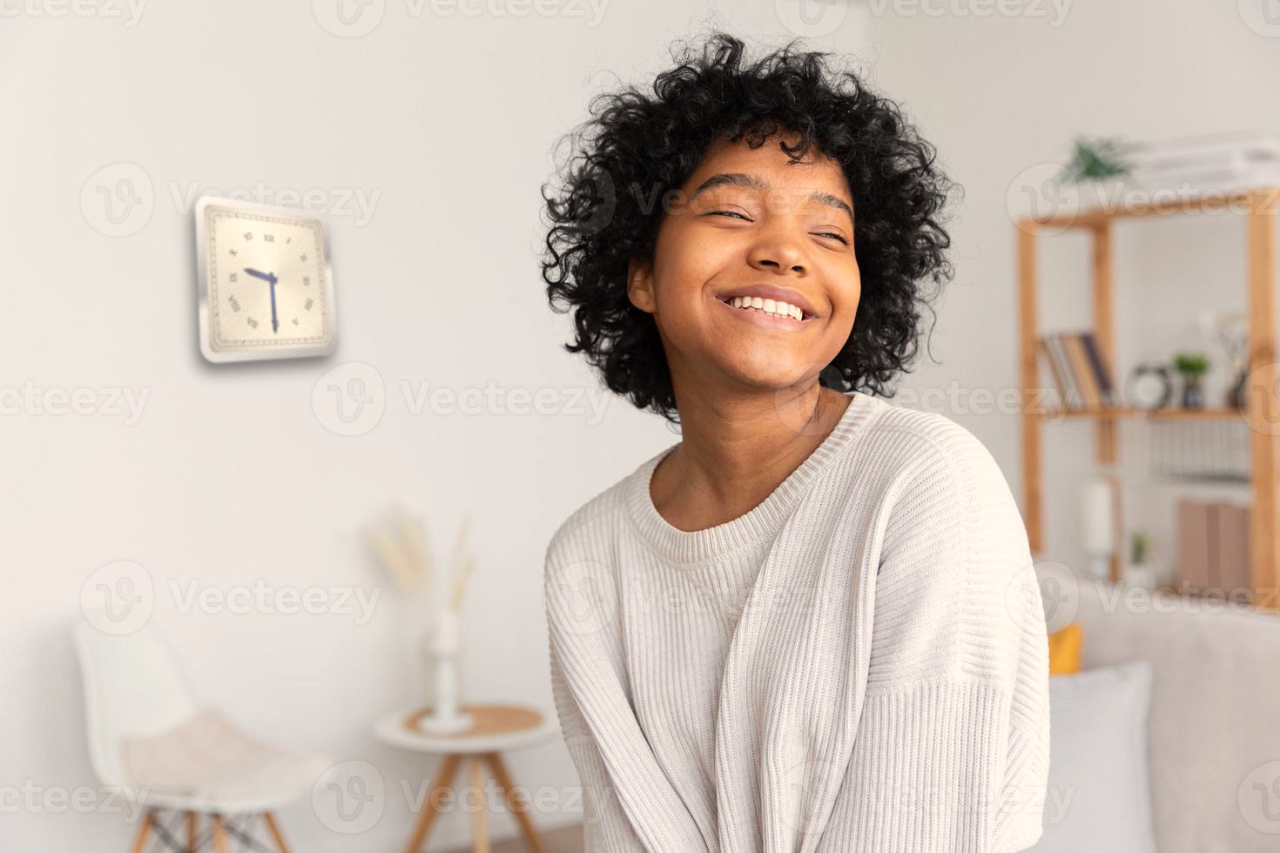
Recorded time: **9:30**
